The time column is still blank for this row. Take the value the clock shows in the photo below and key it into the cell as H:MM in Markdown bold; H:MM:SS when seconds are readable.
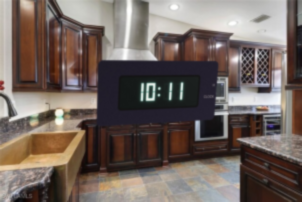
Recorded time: **10:11**
